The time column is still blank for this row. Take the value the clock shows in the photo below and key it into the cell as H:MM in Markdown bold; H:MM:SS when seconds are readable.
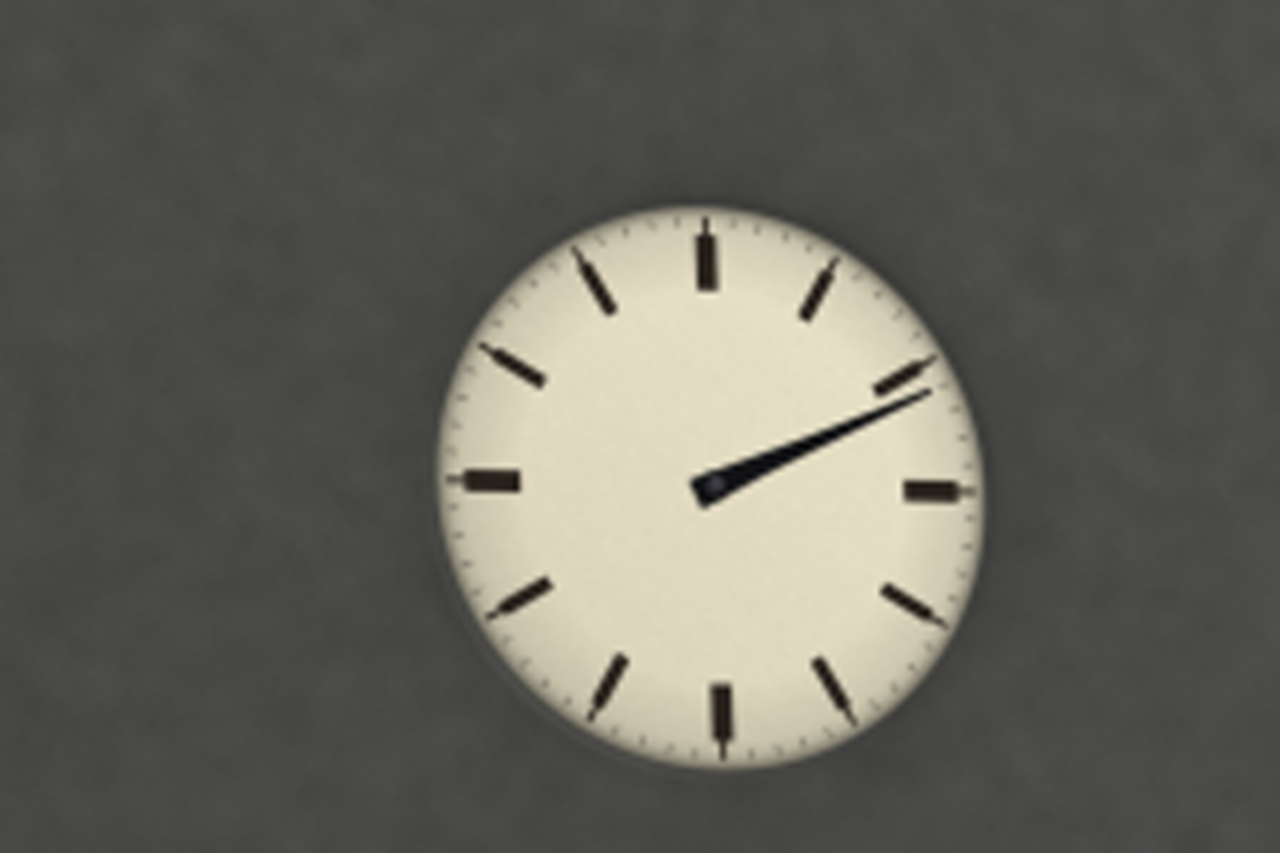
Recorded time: **2:11**
